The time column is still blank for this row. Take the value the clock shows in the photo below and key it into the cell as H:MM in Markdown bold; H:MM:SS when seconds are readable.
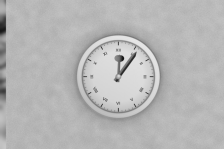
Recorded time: **12:06**
